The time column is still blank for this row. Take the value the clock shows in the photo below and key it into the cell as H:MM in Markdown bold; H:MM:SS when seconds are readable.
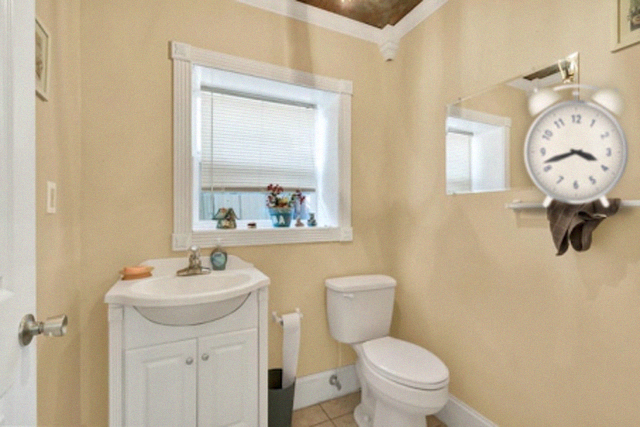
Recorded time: **3:42**
